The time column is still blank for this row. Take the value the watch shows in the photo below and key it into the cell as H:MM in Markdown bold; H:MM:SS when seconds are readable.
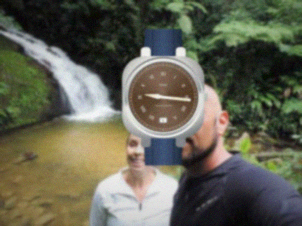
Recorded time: **9:16**
